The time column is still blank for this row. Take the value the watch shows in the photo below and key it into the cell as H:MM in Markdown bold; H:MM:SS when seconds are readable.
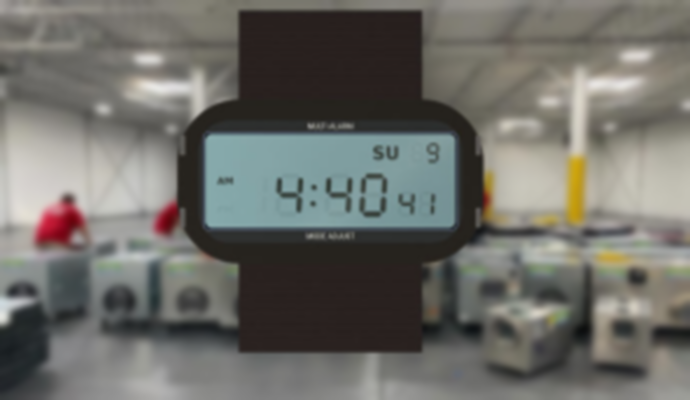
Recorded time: **4:40:41**
